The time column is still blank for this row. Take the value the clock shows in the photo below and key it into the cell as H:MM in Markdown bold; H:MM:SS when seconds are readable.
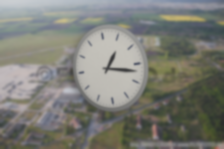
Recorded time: **1:17**
